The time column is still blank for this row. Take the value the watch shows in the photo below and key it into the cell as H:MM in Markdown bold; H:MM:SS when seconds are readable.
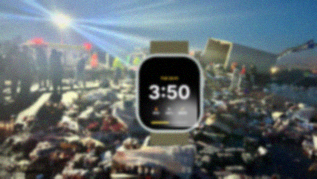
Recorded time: **3:50**
